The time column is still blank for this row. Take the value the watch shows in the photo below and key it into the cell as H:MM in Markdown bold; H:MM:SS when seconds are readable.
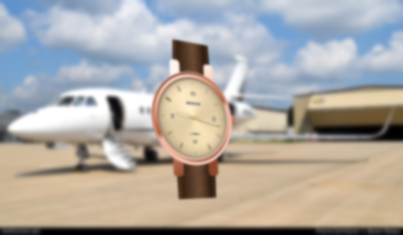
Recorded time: **9:17**
